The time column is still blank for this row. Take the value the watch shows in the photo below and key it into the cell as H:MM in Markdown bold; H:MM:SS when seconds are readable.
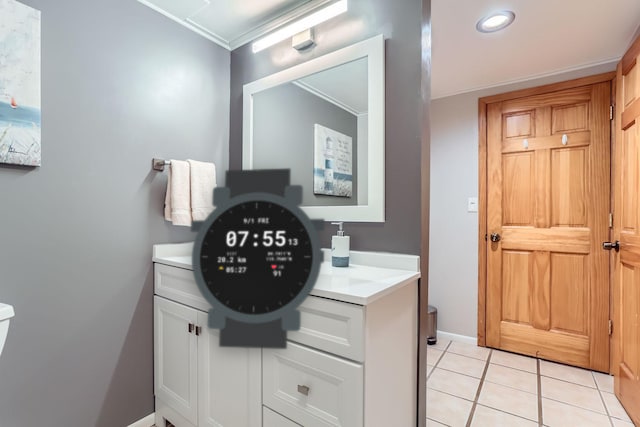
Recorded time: **7:55**
